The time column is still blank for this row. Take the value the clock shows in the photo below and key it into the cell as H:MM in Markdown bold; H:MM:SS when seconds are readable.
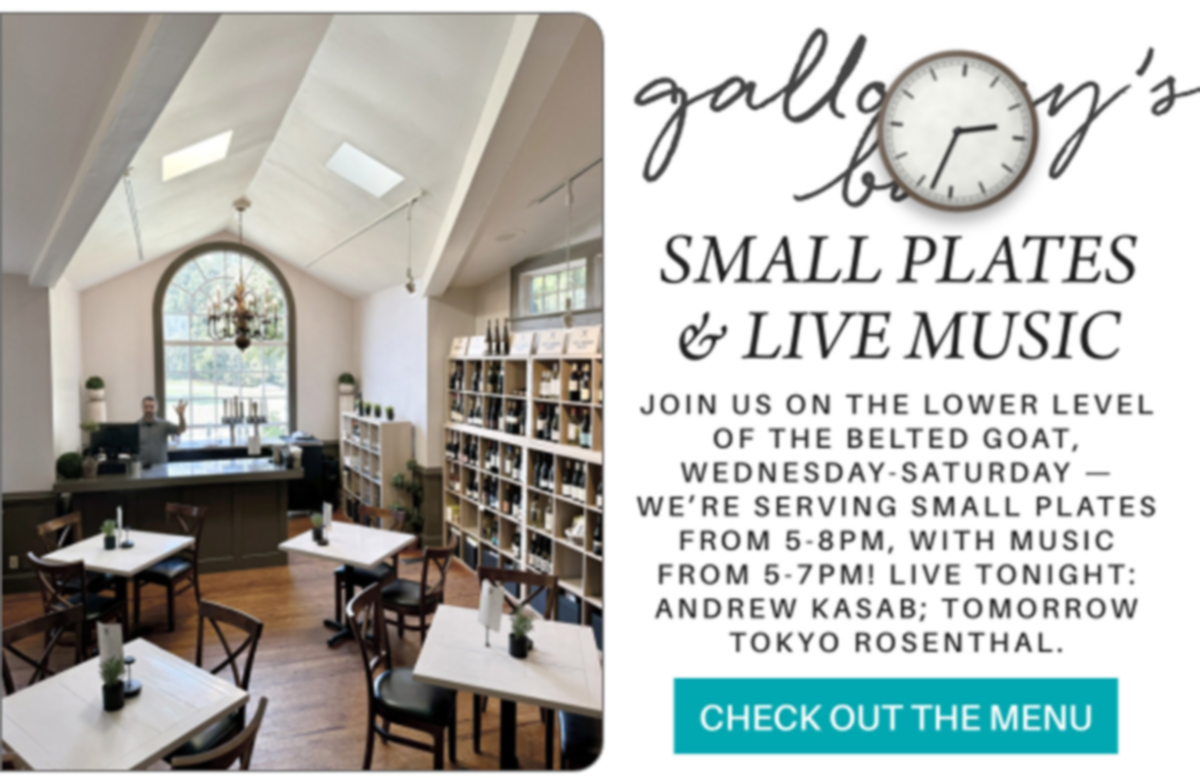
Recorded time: **2:33**
